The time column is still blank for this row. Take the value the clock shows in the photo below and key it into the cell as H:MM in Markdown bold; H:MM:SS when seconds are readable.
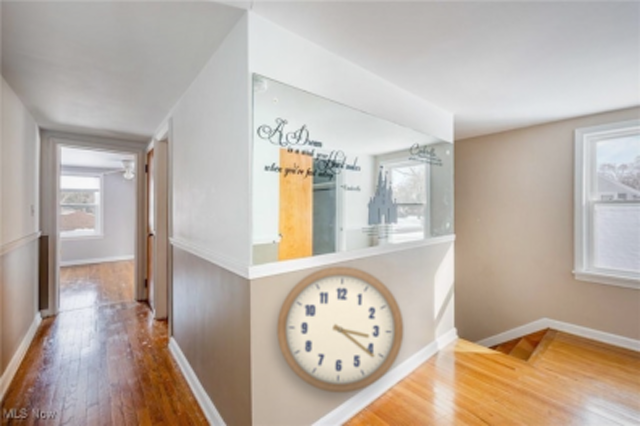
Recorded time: **3:21**
